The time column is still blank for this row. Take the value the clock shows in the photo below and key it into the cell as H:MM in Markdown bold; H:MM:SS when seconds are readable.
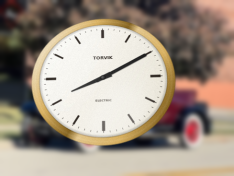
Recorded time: **8:10**
